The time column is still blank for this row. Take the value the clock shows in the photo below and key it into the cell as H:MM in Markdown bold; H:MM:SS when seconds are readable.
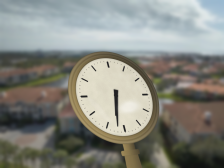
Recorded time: **6:32**
